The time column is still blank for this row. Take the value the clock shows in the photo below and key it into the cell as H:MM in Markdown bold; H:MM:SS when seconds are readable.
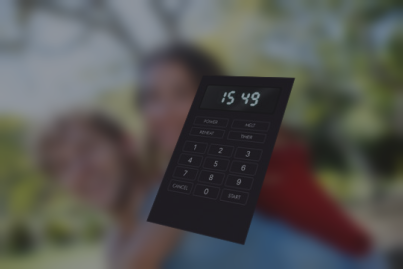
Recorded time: **15:49**
